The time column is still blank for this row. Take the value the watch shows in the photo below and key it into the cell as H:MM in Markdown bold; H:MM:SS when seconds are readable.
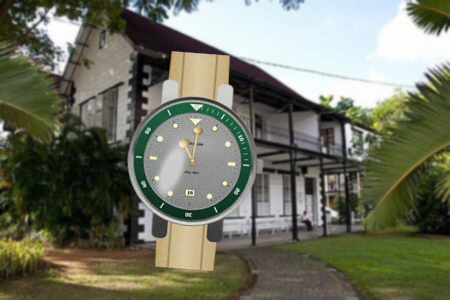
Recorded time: **11:01**
